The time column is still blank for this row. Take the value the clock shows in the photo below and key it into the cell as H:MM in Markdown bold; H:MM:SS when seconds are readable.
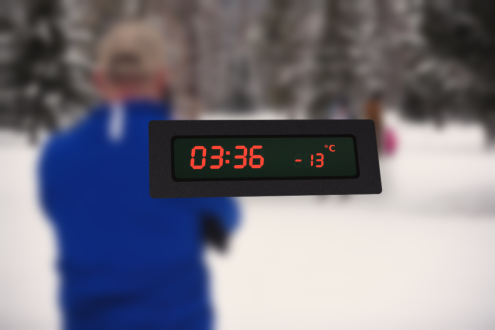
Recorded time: **3:36**
